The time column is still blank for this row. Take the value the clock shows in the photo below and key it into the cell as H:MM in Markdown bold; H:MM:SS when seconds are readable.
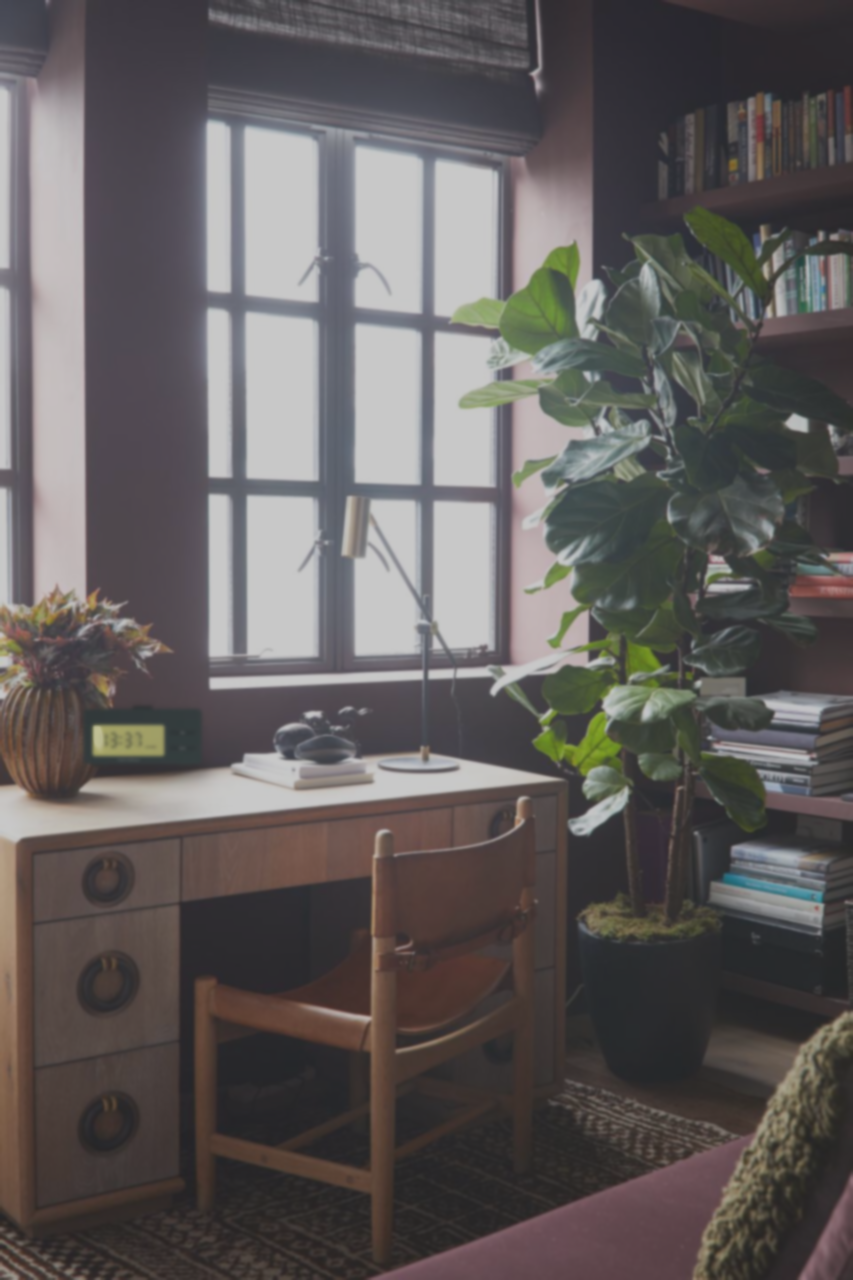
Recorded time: **13:37**
